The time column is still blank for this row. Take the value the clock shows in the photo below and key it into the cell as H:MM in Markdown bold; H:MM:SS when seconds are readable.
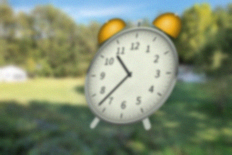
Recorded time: **10:37**
